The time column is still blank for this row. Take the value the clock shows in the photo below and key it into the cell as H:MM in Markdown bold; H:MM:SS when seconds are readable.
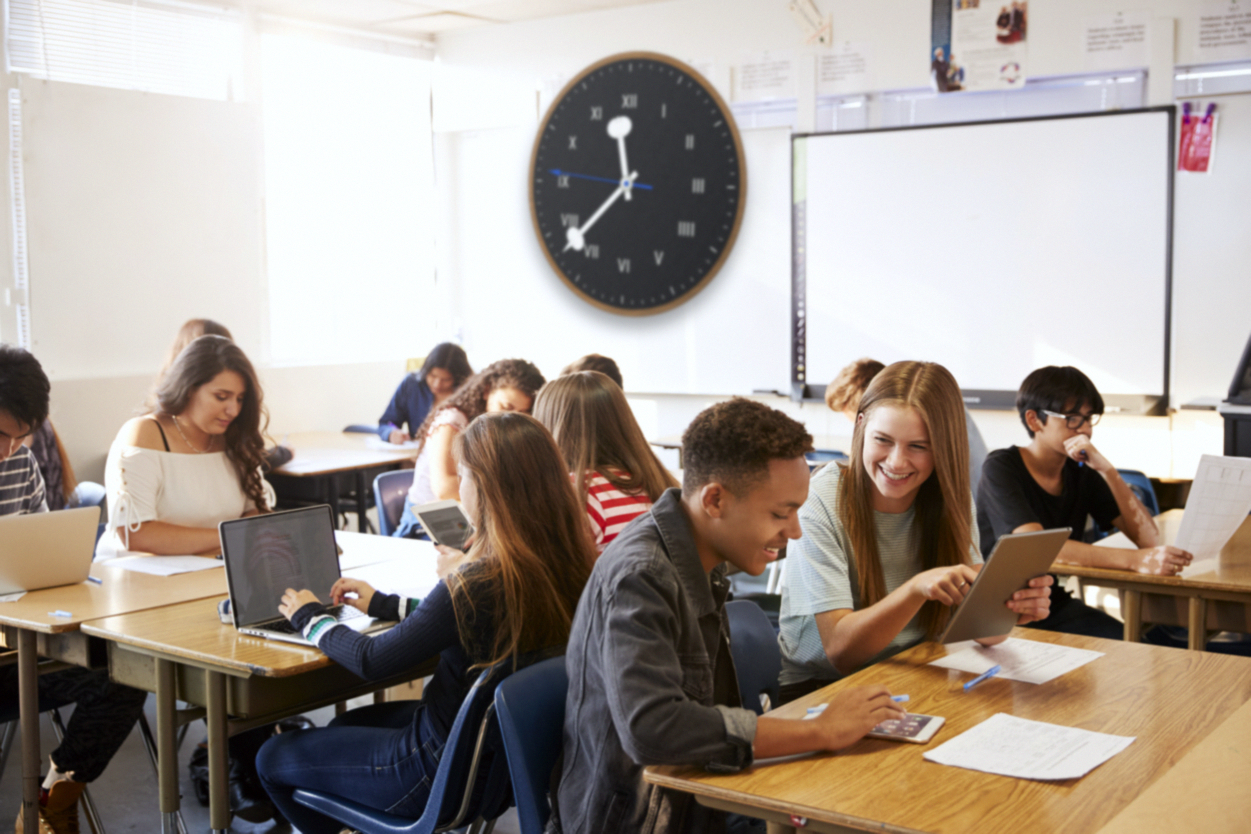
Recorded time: **11:37:46**
